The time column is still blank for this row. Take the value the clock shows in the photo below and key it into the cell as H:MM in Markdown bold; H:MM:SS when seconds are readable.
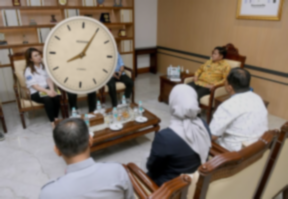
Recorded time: **8:05**
